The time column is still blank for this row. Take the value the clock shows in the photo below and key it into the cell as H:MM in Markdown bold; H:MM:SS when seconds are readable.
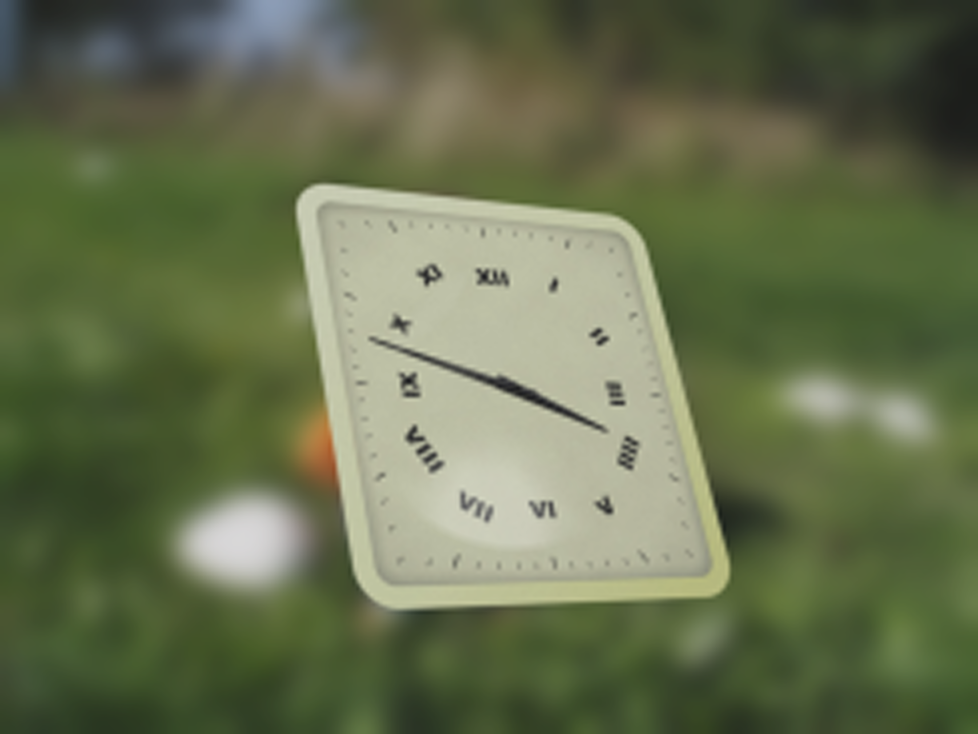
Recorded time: **3:48**
